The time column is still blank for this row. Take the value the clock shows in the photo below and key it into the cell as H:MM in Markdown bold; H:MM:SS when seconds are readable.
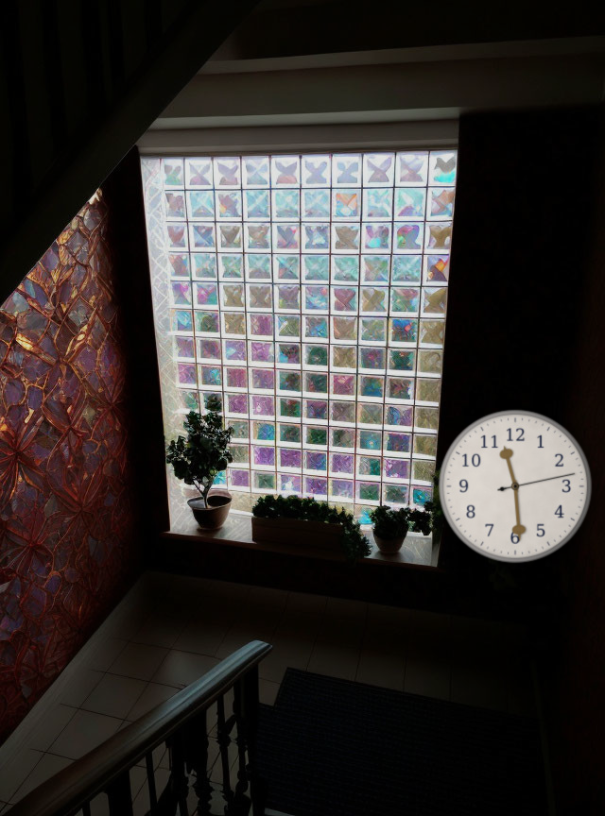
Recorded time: **11:29:13**
